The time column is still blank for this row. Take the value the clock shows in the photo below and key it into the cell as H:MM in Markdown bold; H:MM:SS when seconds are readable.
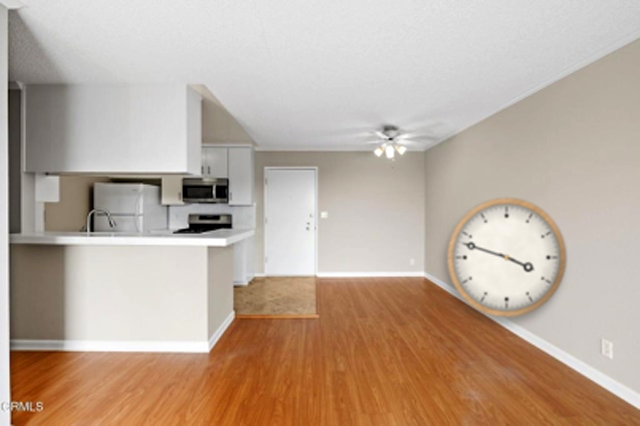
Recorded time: **3:48**
